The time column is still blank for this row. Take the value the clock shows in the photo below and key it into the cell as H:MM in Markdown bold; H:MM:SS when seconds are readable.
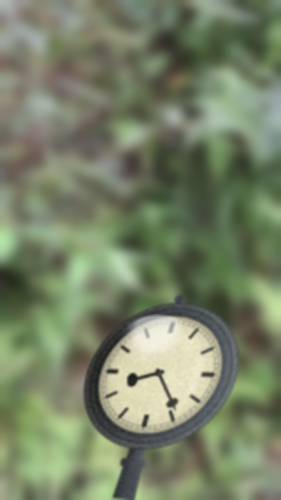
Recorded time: **8:24**
